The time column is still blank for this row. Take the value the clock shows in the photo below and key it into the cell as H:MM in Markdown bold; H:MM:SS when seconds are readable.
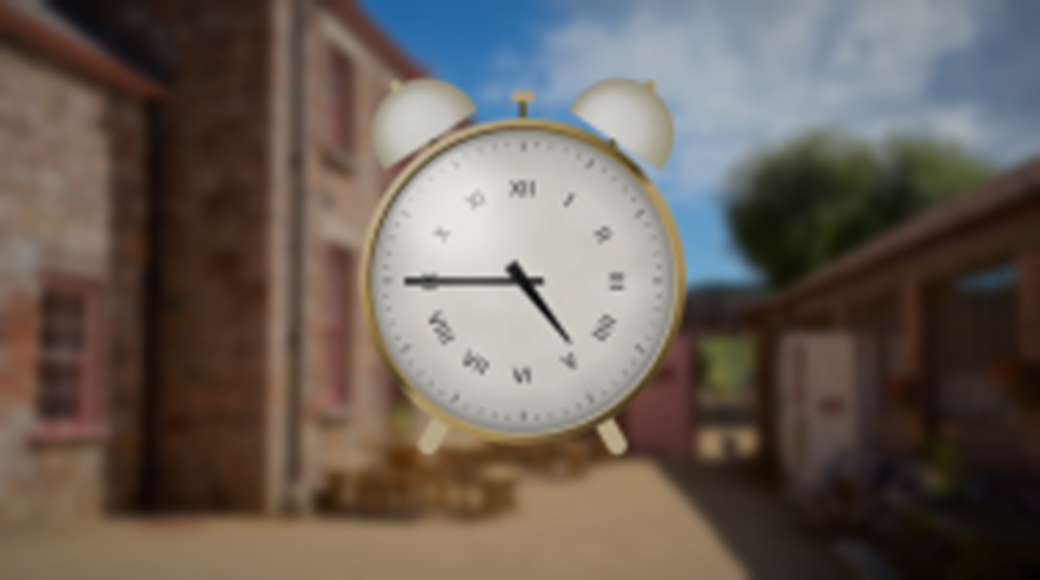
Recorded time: **4:45**
